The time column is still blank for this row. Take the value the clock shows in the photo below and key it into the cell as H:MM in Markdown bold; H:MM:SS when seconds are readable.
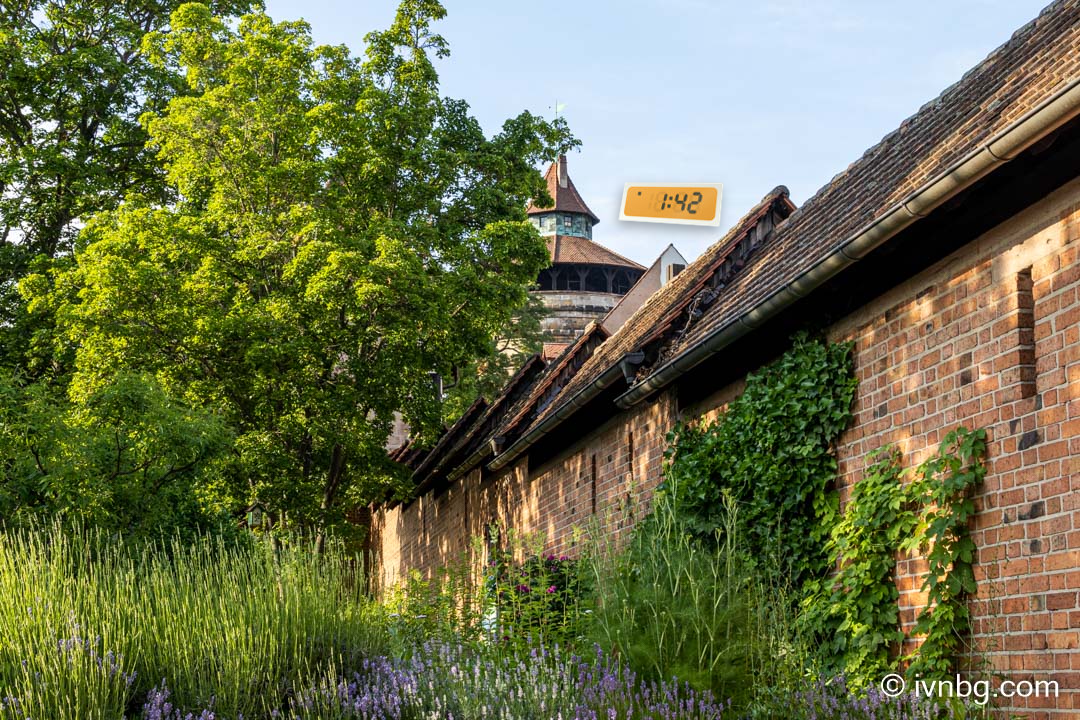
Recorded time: **1:42**
